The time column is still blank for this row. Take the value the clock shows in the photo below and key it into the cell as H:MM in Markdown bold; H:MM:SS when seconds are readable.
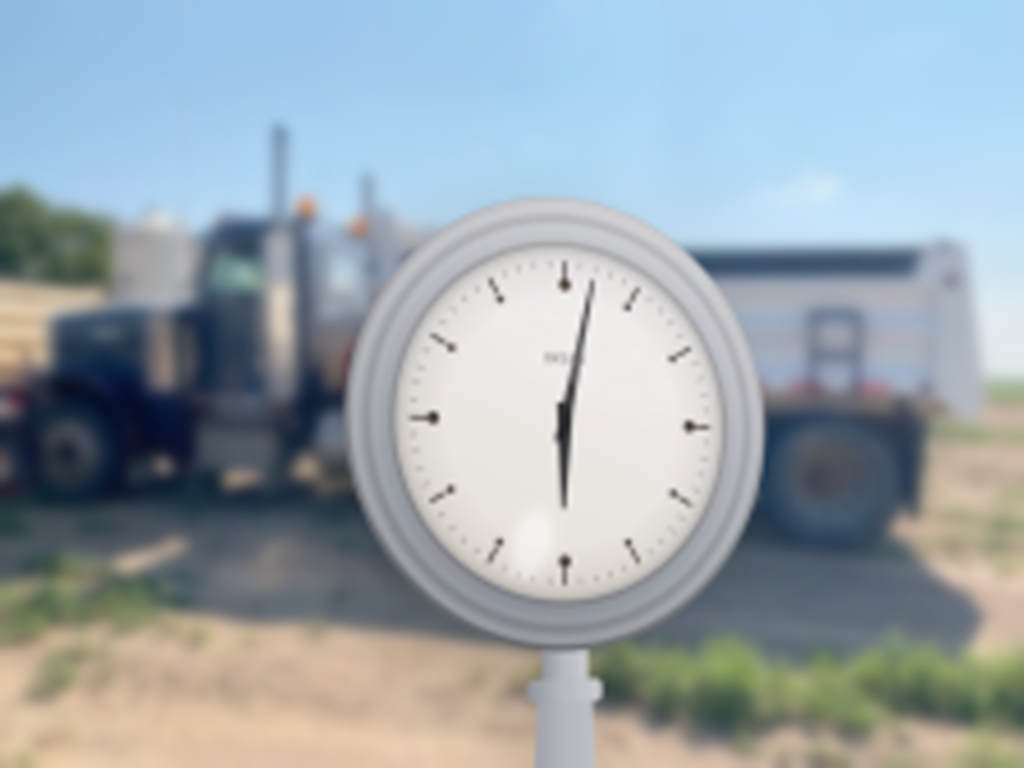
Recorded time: **6:02**
